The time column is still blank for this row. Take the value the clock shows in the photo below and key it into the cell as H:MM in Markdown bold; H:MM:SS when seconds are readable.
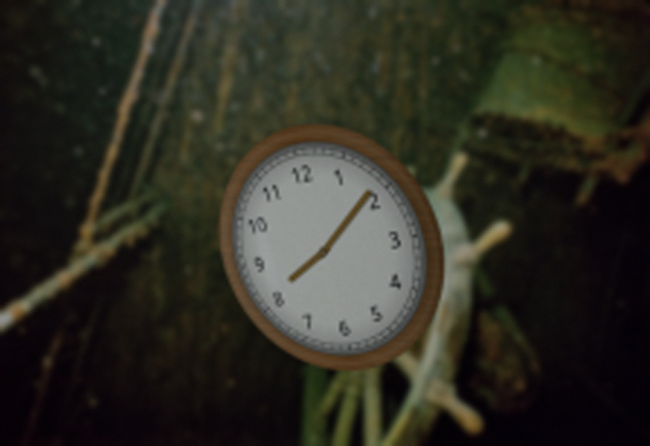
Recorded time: **8:09**
